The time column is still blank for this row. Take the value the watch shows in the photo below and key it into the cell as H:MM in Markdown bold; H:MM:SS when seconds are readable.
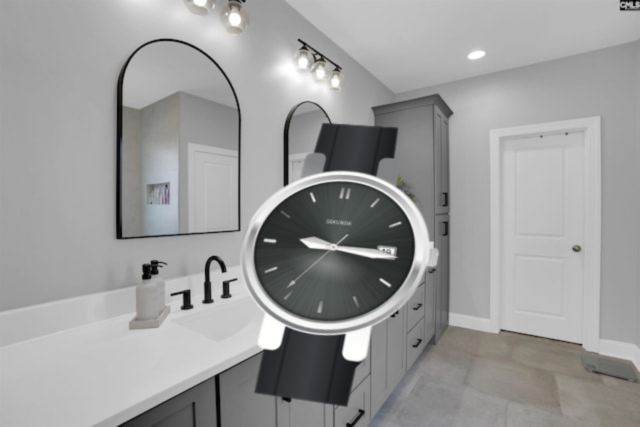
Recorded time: **9:15:36**
